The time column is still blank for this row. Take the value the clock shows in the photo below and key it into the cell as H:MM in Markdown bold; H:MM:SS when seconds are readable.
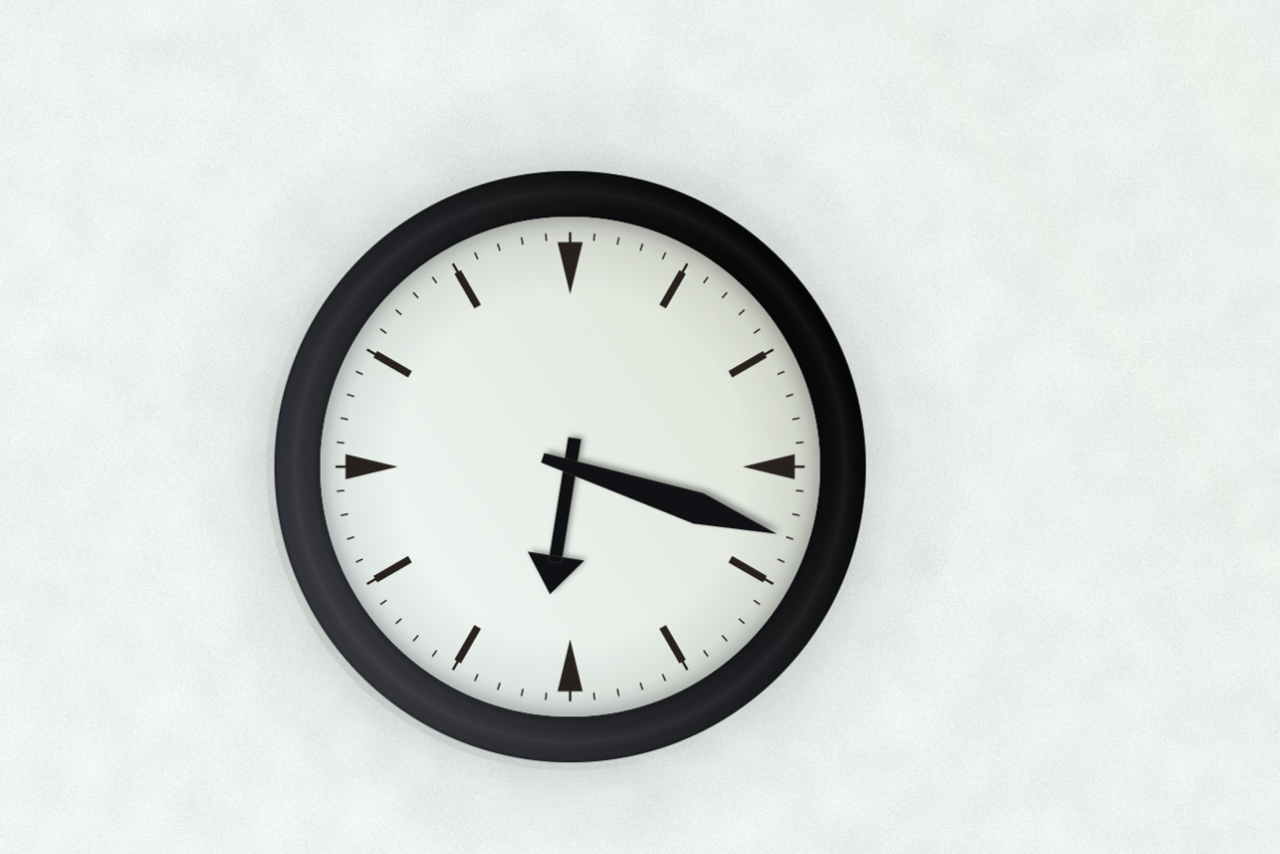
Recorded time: **6:18**
